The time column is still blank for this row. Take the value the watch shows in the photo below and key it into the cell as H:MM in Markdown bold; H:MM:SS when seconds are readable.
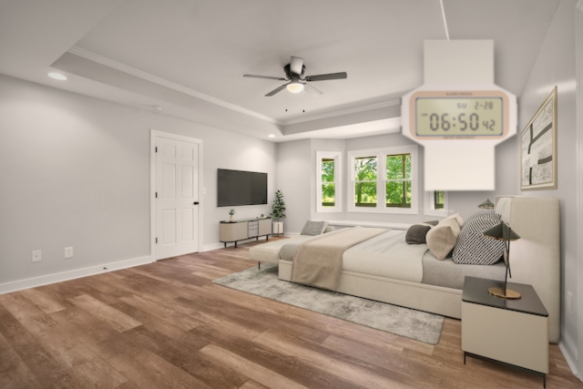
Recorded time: **6:50:42**
